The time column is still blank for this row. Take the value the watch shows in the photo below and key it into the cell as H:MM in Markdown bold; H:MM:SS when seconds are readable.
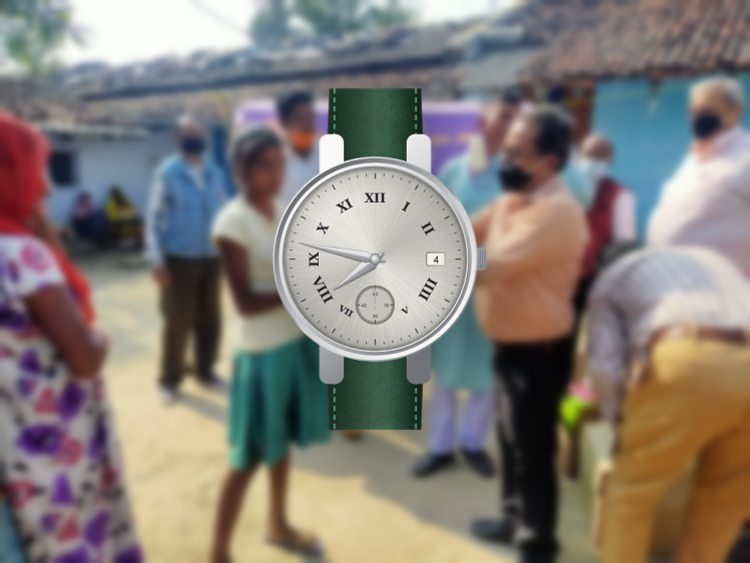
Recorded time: **7:47**
